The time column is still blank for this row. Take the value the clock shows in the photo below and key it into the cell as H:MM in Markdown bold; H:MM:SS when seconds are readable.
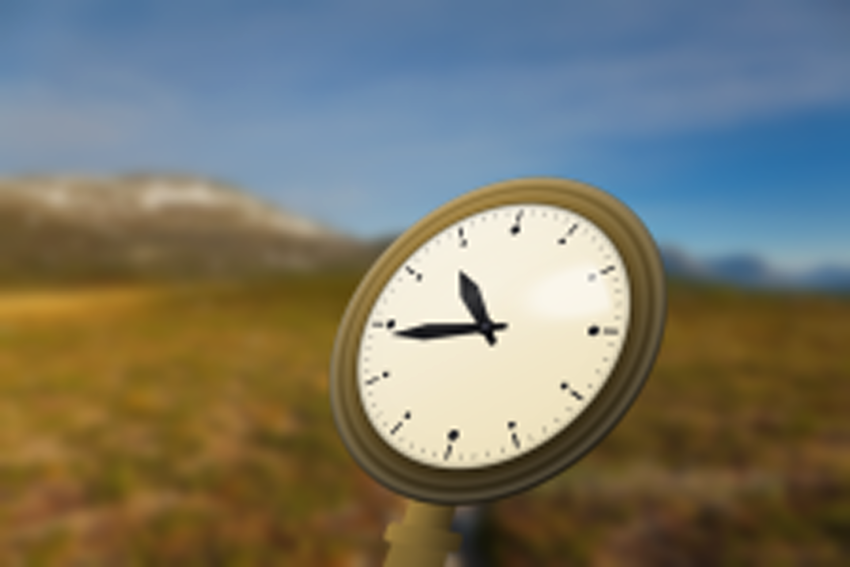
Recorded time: **10:44**
